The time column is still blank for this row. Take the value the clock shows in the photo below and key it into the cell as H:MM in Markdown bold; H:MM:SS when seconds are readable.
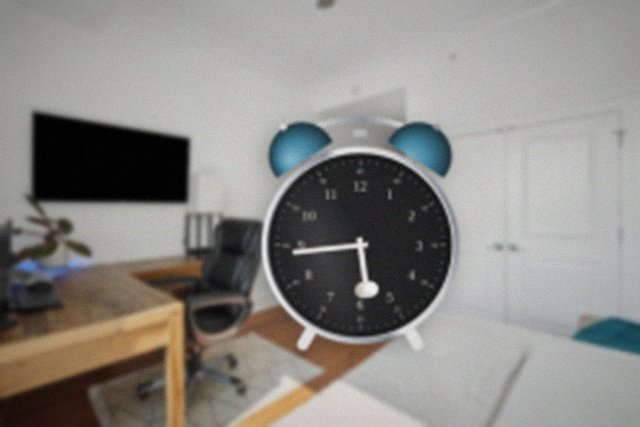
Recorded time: **5:44**
